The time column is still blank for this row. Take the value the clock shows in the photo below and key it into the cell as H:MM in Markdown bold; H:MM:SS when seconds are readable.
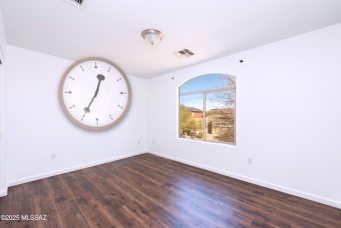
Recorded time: **12:35**
